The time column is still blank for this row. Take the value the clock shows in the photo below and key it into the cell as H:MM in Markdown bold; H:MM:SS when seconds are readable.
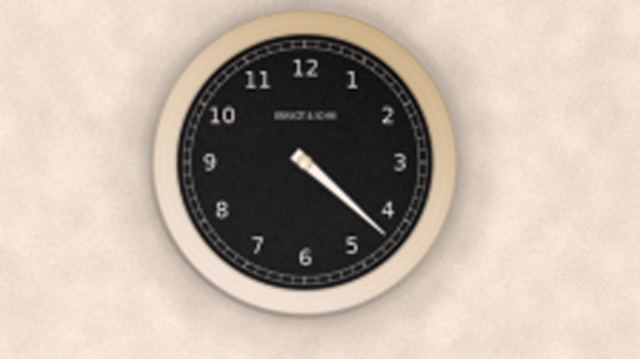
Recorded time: **4:22**
